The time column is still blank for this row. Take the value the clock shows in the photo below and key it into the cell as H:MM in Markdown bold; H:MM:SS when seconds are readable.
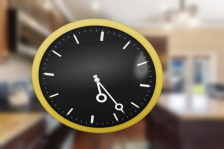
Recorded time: **5:23**
